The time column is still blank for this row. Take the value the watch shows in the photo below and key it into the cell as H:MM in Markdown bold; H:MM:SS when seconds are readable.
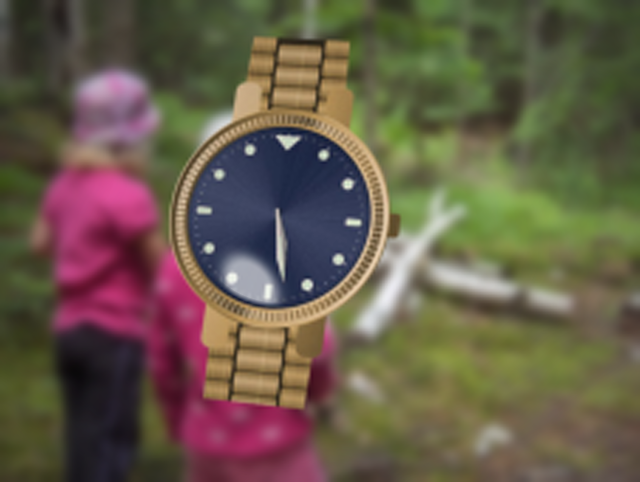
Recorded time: **5:28**
